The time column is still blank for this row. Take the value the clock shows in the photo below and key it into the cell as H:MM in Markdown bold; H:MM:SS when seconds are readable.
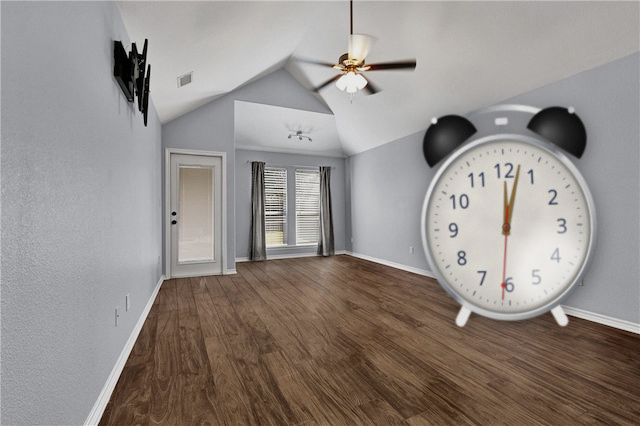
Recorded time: **12:02:31**
